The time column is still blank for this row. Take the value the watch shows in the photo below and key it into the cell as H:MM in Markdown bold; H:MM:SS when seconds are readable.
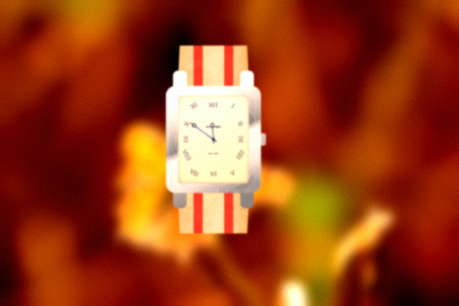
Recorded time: **11:51**
